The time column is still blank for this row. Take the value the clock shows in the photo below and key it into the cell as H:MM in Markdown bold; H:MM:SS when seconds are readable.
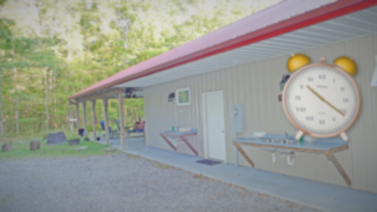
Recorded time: **10:21**
